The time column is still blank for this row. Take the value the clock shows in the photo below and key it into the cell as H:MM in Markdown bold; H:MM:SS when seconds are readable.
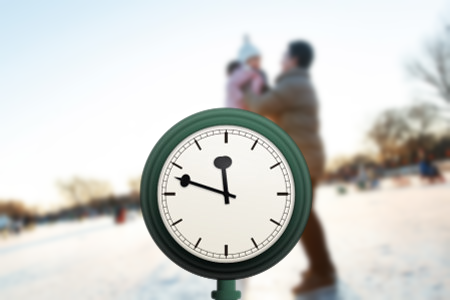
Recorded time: **11:48**
